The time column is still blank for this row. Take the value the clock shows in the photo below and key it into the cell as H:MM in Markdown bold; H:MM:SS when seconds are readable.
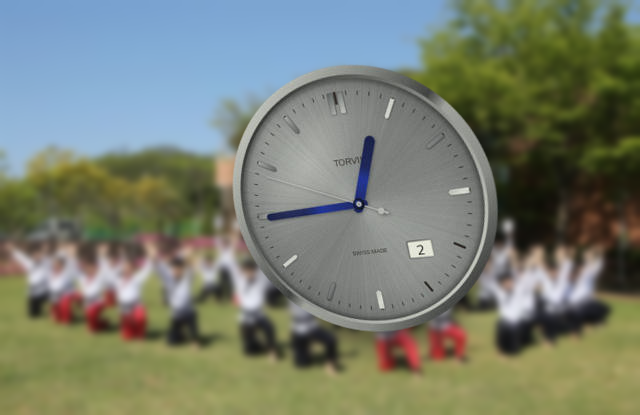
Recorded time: **12:44:49**
